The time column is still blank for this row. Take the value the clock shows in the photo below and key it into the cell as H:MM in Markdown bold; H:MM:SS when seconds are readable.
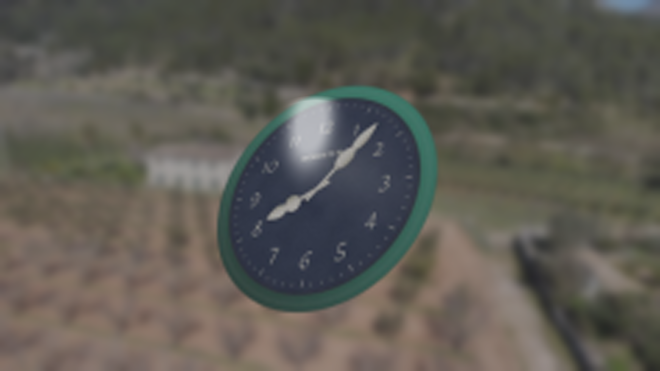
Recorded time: **8:07**
